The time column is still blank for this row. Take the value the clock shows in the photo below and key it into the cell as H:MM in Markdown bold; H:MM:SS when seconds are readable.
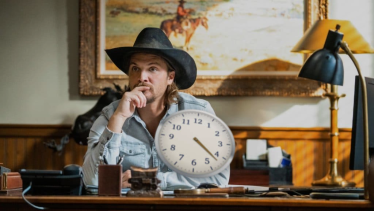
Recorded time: **4:22**
